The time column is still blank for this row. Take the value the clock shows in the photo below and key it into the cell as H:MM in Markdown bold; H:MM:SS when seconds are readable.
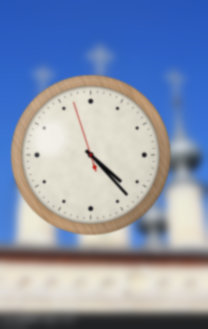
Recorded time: **4:22:57**
